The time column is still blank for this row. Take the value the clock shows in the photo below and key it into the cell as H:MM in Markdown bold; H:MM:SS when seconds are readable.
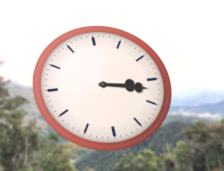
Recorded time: **3:17**
